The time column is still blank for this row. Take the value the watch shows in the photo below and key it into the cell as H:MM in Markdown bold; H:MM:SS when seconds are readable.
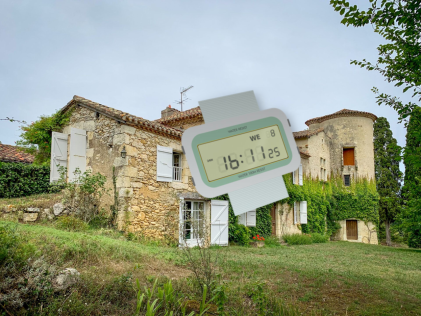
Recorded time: **16:11:25**
